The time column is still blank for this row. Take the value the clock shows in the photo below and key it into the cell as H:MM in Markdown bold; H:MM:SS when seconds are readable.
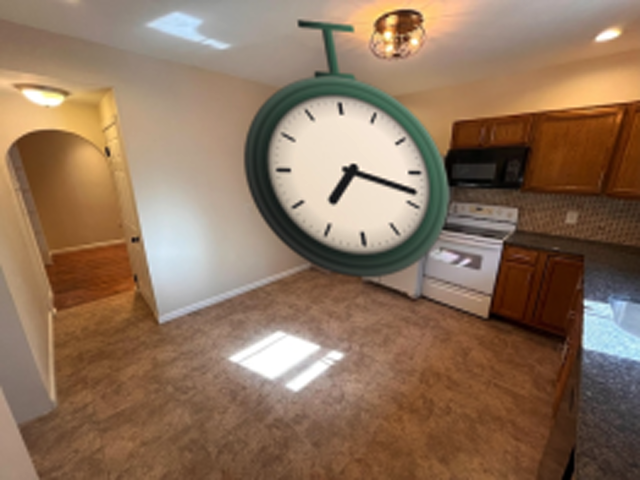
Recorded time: **7:18**
